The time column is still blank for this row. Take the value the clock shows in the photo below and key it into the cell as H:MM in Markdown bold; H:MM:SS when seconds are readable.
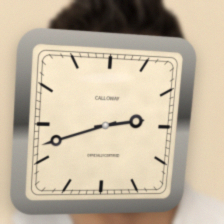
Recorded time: **2:42**
